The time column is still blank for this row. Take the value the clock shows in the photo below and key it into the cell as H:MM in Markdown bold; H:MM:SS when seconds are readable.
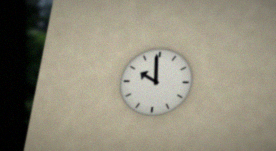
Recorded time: **9:59**
